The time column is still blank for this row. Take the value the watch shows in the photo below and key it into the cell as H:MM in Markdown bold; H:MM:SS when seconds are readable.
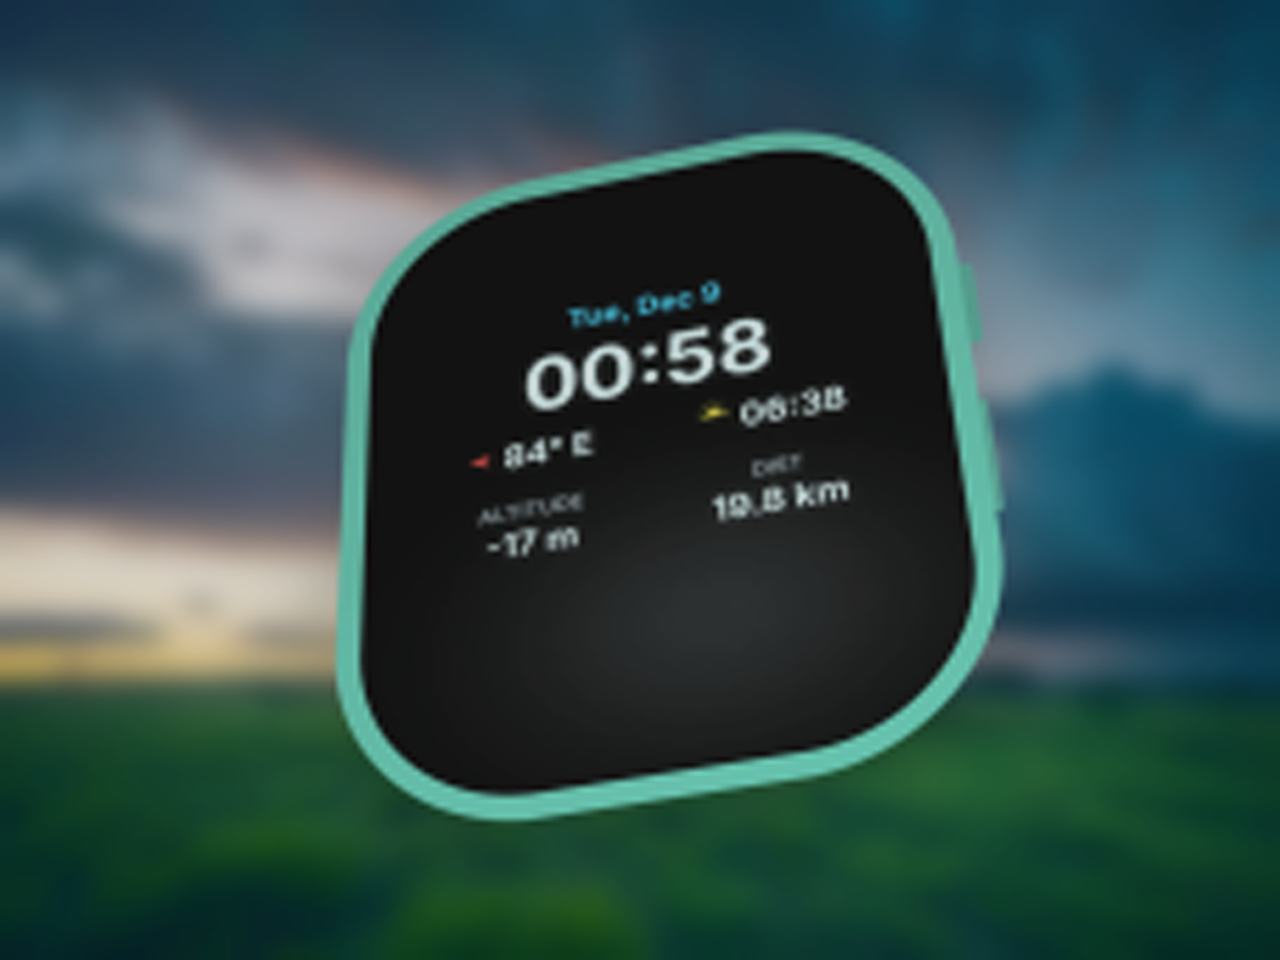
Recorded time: **0:58**
